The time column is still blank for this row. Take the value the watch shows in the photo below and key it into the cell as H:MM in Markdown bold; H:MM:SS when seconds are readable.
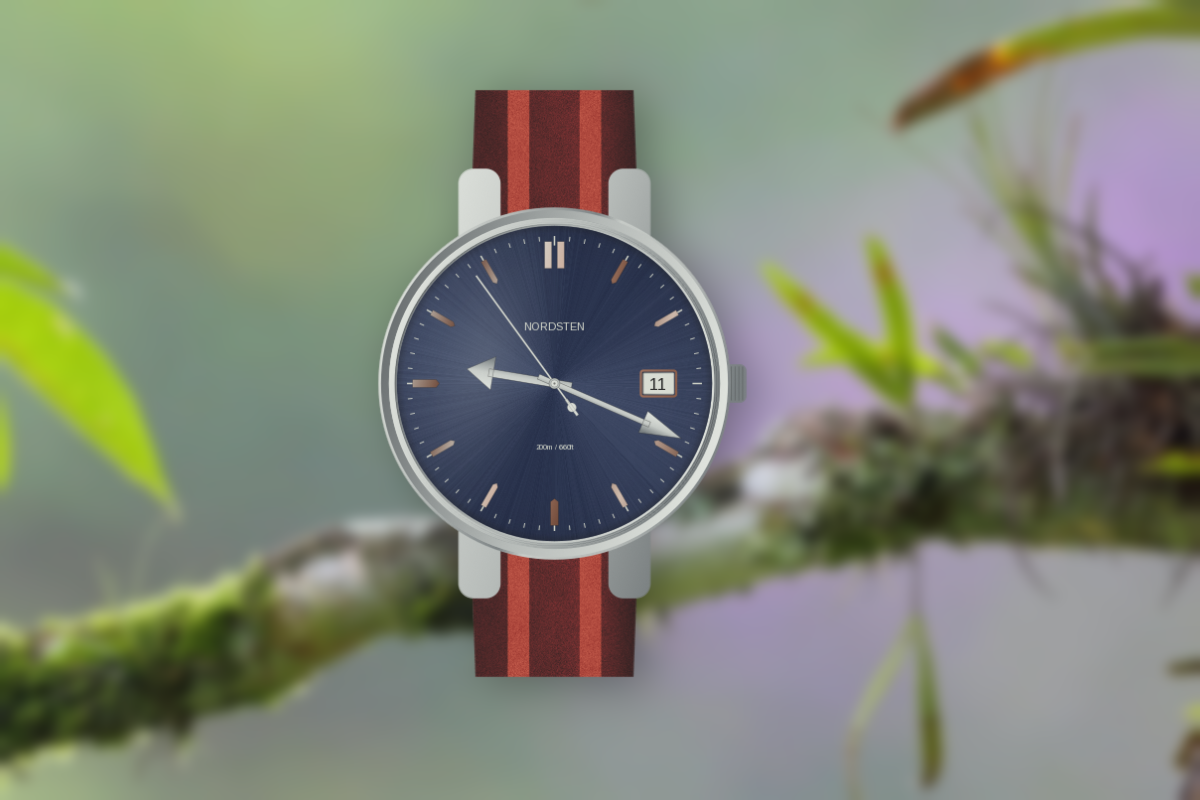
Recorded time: **9:18:54**
